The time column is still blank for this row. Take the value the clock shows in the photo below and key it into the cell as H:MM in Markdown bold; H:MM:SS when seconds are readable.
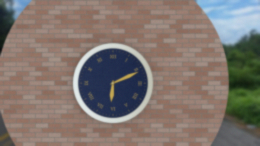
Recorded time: **6:11**
